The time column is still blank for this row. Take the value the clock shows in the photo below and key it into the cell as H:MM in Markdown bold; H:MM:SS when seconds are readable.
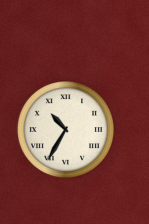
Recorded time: **10:35**
